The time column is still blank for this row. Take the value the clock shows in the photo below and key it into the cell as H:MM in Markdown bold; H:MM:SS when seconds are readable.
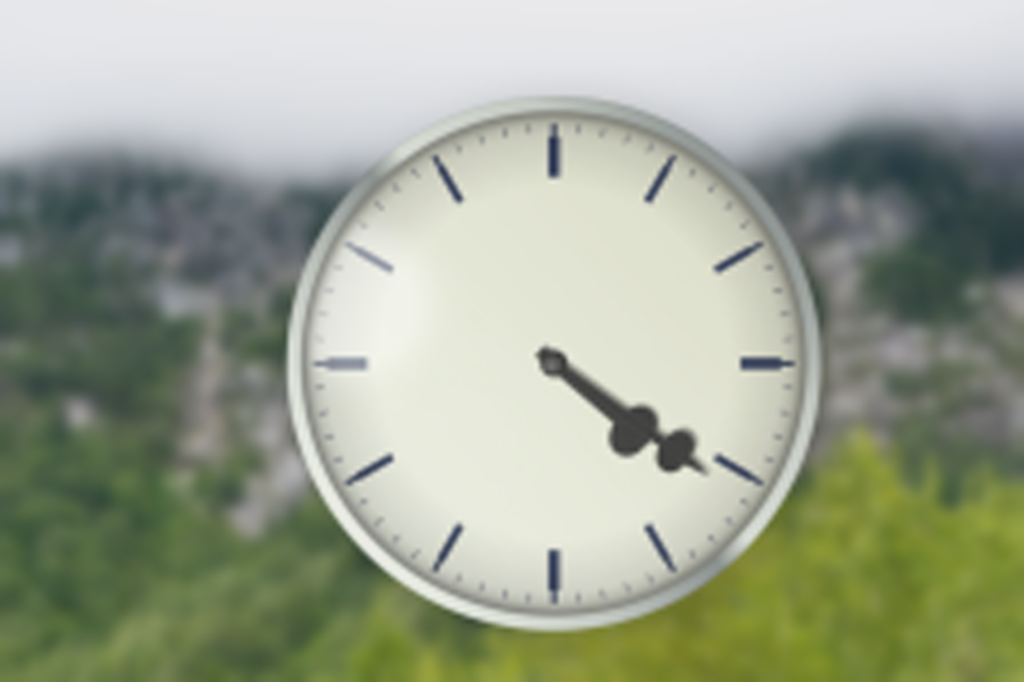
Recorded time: **4:21**
